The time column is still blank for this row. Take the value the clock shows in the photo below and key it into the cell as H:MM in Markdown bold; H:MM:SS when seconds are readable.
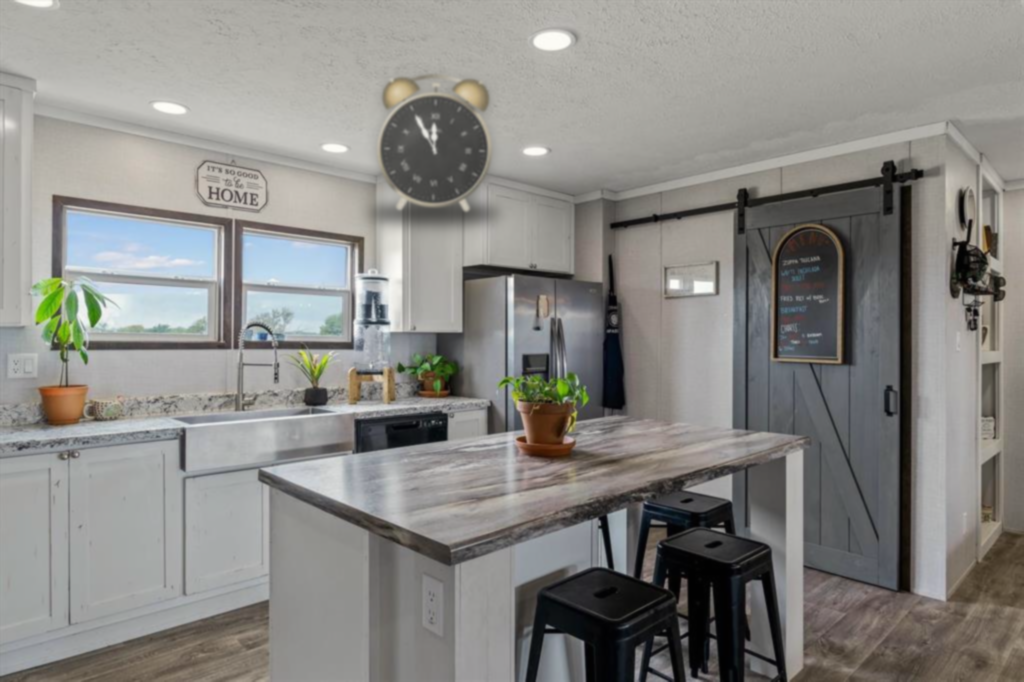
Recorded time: **11:55**
